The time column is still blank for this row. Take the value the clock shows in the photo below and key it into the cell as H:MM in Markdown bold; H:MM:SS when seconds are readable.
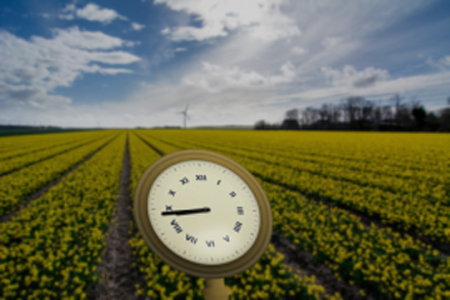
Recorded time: **8:44**
